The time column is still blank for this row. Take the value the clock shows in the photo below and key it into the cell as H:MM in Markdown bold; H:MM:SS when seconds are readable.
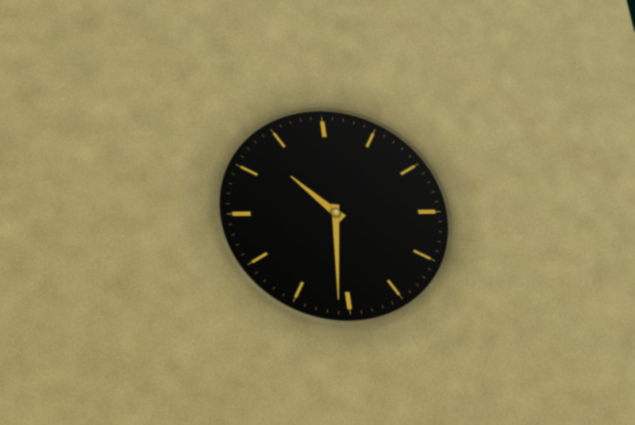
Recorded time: **10:31**
